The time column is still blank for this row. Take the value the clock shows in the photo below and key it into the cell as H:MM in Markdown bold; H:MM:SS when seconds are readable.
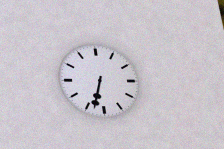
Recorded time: **6:33**
